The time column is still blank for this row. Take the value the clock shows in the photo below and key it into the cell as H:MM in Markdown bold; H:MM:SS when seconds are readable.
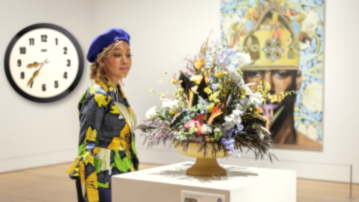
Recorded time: **8:36**
